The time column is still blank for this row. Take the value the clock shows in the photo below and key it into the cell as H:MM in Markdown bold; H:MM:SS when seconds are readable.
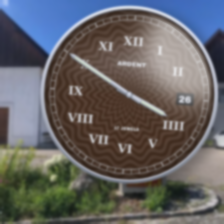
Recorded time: **3:50**
